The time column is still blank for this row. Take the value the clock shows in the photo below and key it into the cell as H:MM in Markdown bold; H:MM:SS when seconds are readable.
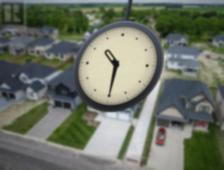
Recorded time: **10:30**
